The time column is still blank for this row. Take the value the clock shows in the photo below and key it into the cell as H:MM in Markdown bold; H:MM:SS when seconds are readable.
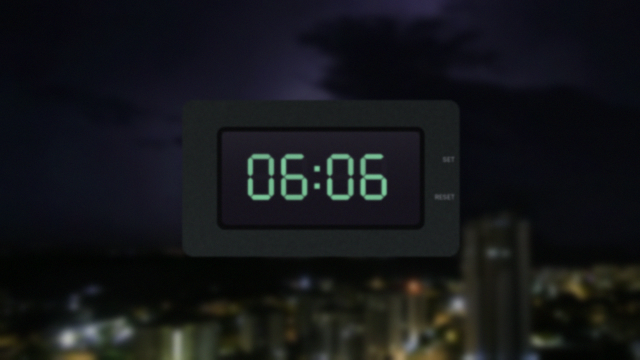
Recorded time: **6:06**
